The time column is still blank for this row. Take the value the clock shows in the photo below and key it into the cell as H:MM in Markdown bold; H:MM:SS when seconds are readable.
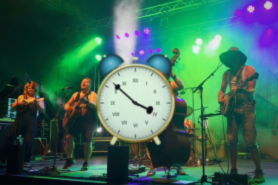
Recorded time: **3:52**
